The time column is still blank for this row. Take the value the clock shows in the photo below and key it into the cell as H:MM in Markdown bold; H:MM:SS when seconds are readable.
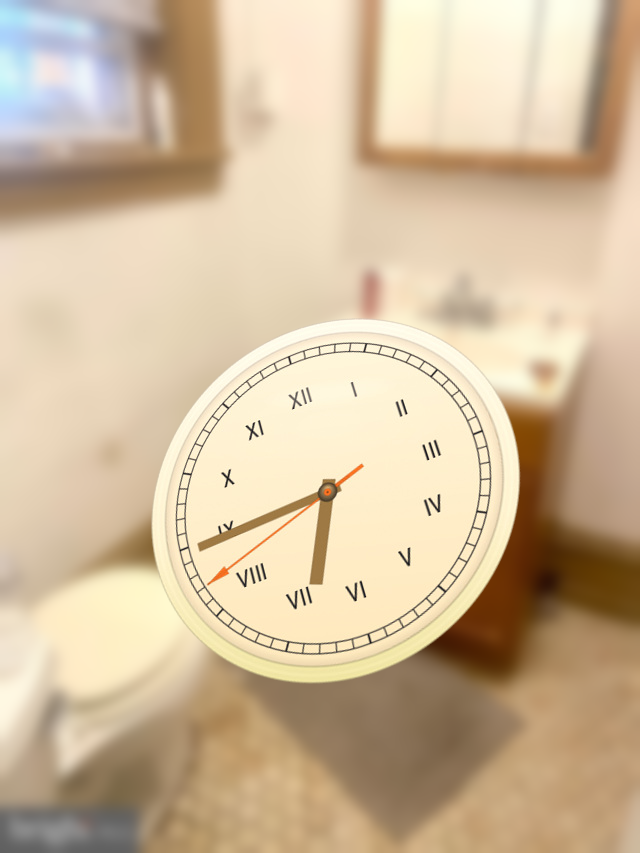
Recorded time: **6:44:42**
